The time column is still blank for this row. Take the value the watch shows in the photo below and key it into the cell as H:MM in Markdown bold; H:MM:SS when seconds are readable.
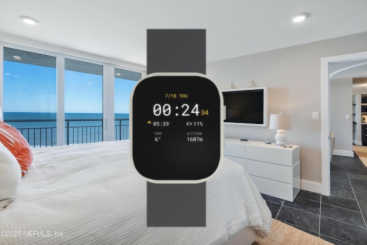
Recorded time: **0:24**
